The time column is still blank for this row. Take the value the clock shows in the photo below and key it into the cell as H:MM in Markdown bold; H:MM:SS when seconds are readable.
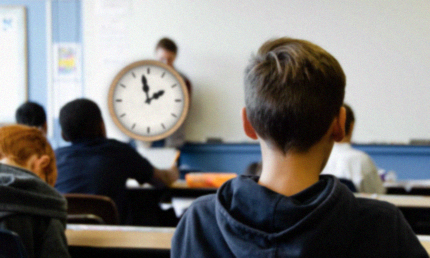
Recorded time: **1:58**
